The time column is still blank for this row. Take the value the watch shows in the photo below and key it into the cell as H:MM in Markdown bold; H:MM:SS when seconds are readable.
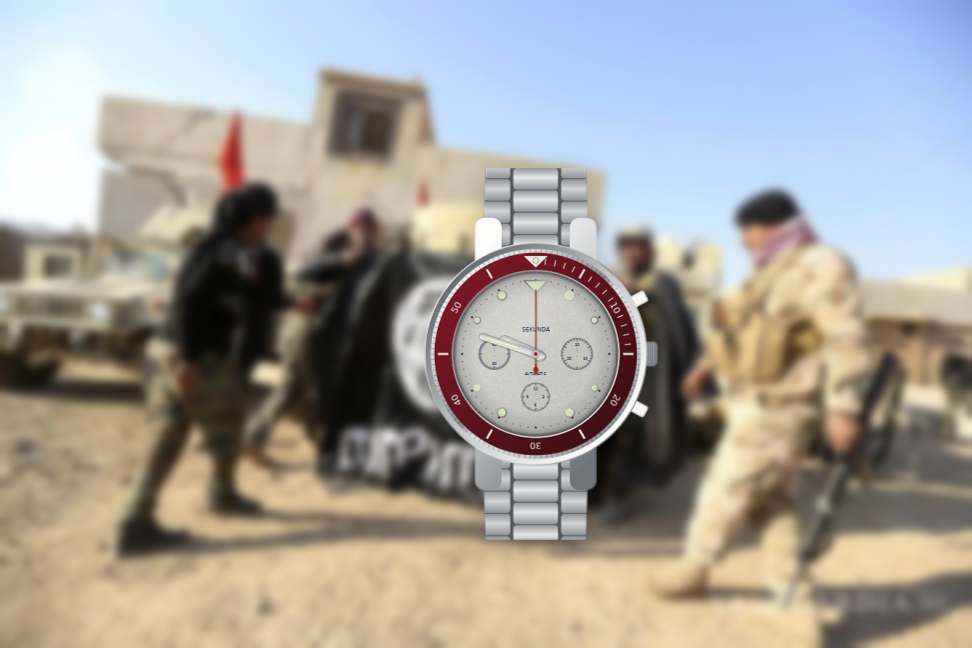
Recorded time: **9:48**
